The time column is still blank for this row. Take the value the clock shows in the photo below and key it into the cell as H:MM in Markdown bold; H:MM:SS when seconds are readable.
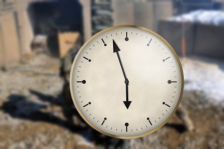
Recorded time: **5:57**
